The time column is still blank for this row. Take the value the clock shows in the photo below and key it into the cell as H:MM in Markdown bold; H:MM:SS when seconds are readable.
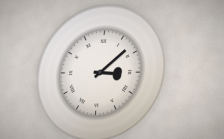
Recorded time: **3:08**
